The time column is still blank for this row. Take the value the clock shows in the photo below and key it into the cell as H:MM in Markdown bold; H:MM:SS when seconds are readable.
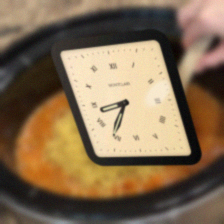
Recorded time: **8:36**
